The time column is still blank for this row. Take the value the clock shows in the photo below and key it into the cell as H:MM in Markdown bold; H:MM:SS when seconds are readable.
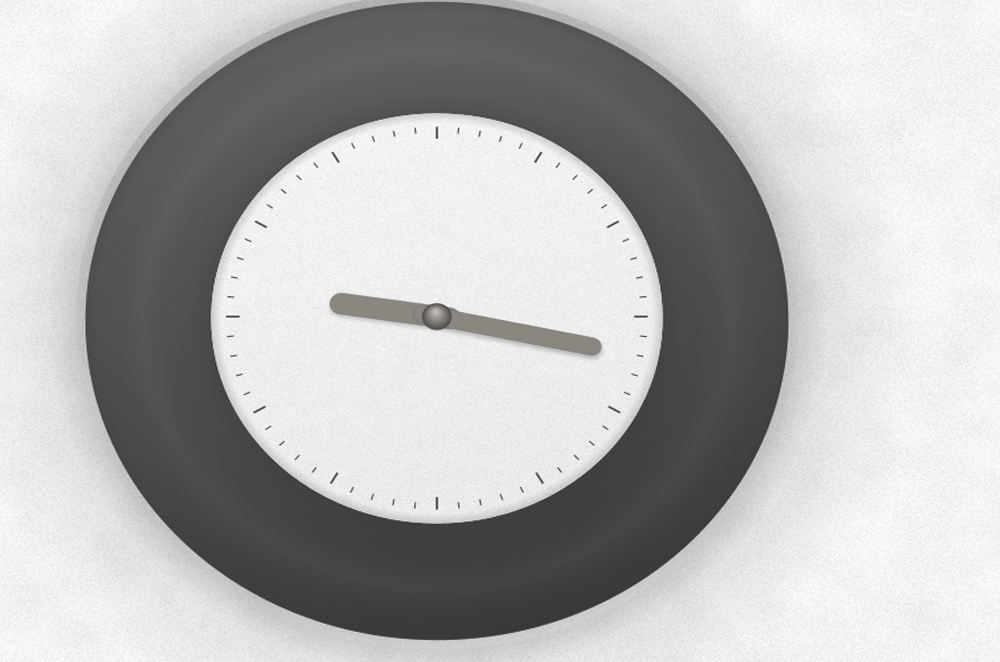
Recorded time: **9:17**
